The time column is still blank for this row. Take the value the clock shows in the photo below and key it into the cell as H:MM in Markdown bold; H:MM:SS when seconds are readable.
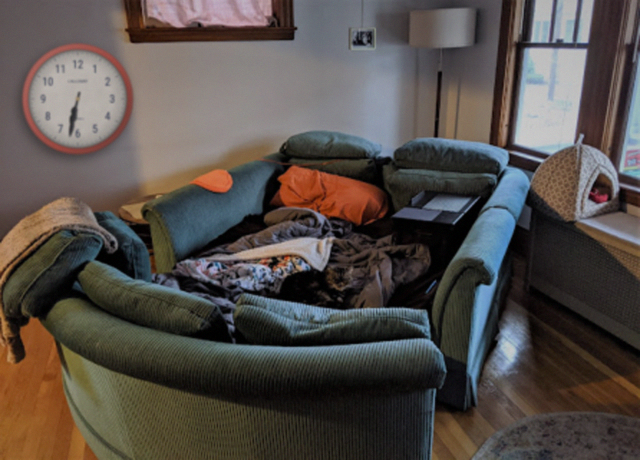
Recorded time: **6:32**
